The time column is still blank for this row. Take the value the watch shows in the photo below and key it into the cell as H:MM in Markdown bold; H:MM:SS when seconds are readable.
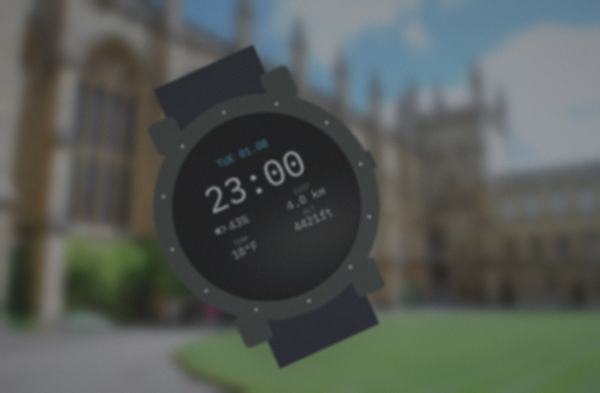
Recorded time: **23:00**
